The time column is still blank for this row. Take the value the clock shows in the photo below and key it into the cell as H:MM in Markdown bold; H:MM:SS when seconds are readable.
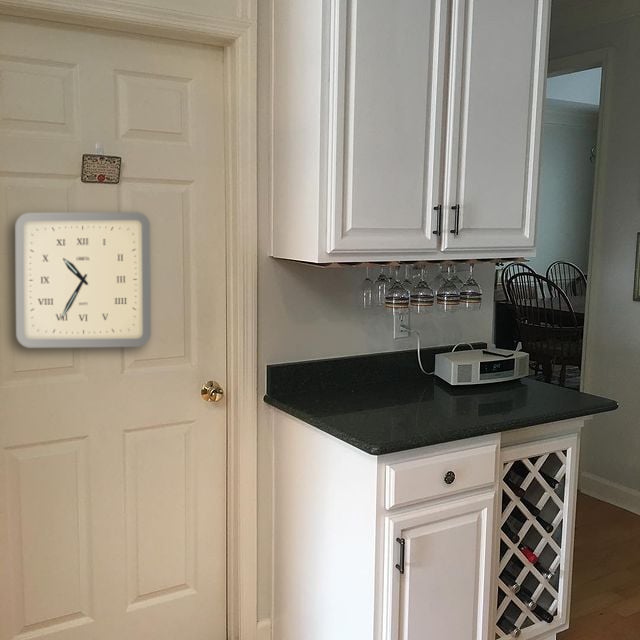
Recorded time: **10:35**
